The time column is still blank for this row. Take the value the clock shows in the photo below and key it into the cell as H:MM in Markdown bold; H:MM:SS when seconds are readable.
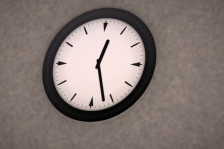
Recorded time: **12:27**
